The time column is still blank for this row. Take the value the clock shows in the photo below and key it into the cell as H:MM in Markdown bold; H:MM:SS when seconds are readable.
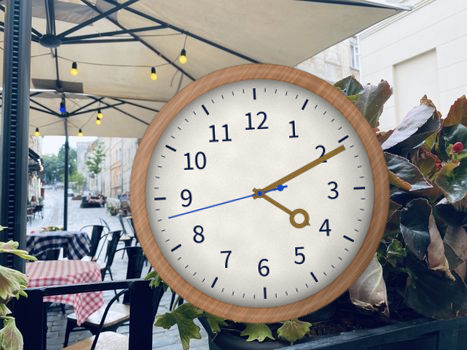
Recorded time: **4:10:43**
